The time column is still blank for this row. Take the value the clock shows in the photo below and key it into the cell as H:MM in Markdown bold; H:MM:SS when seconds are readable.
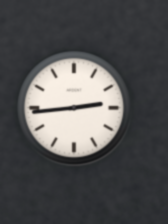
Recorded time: **2:44**
